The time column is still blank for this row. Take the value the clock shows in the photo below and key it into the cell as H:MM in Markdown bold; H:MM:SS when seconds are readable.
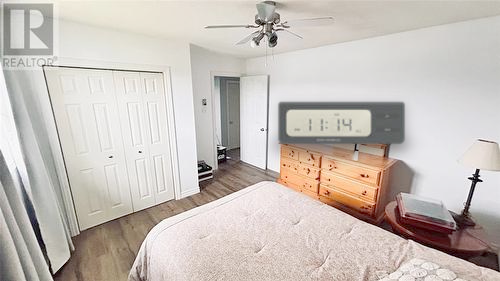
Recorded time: **11:14**
